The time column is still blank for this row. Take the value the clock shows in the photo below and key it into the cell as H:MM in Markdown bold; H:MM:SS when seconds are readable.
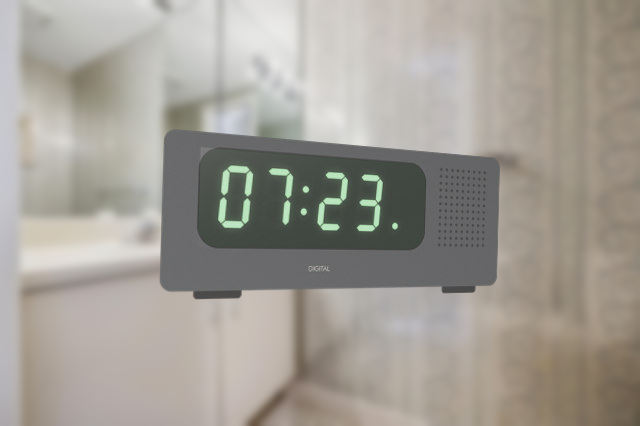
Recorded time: **7:23**
